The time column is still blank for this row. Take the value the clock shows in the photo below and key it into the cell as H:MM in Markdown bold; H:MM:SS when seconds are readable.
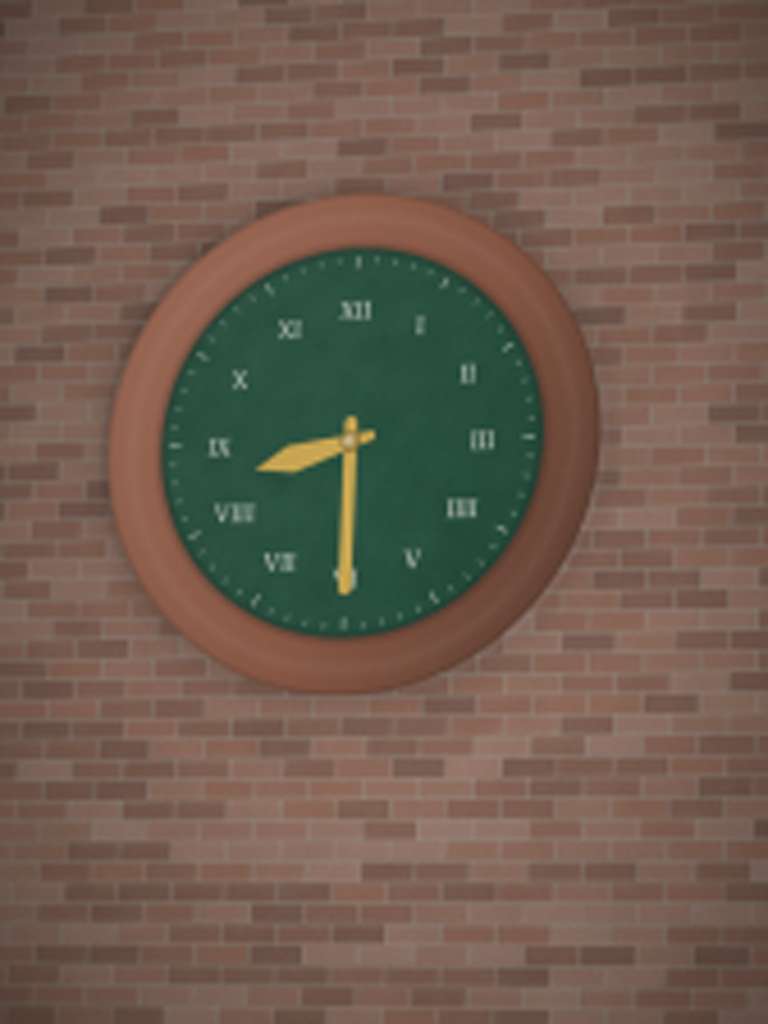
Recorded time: **8:30**
